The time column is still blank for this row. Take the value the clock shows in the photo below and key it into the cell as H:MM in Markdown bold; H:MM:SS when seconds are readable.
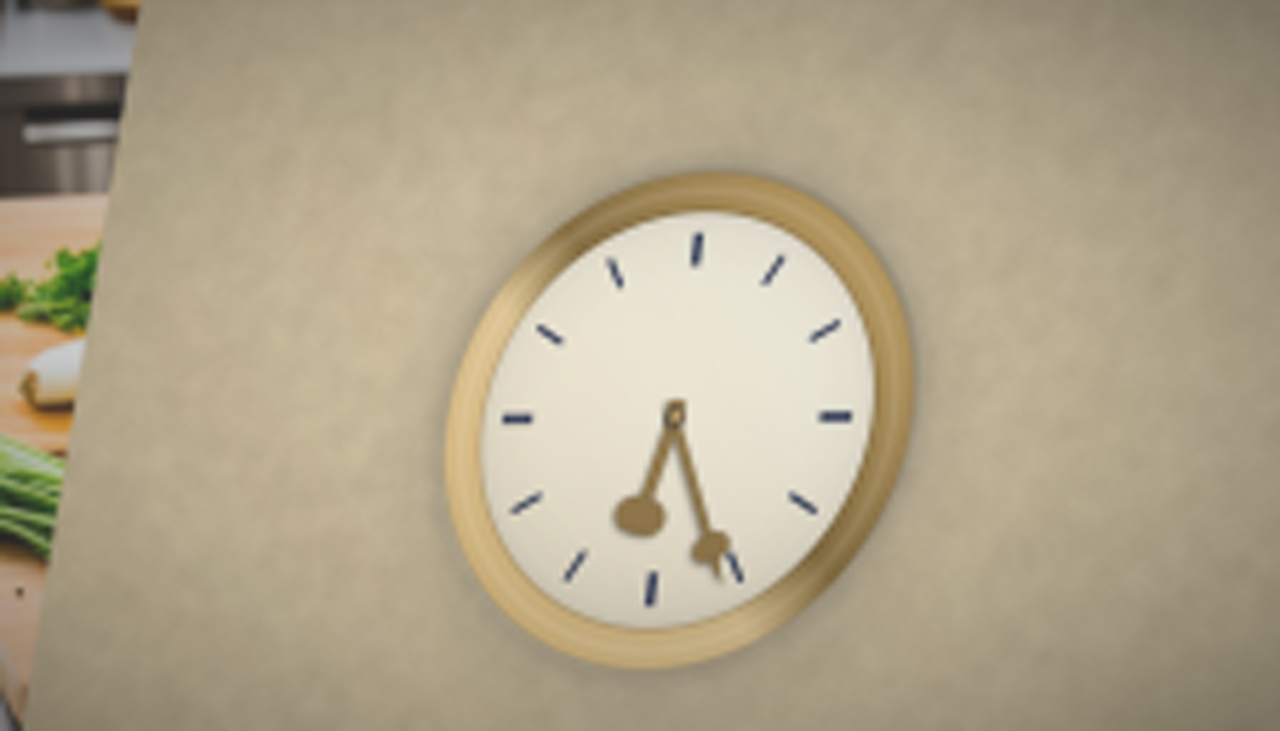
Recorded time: **6:26**
